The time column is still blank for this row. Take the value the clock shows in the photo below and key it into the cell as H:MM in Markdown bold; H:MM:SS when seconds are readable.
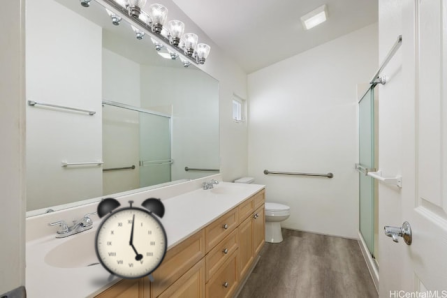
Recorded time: **5:01**
